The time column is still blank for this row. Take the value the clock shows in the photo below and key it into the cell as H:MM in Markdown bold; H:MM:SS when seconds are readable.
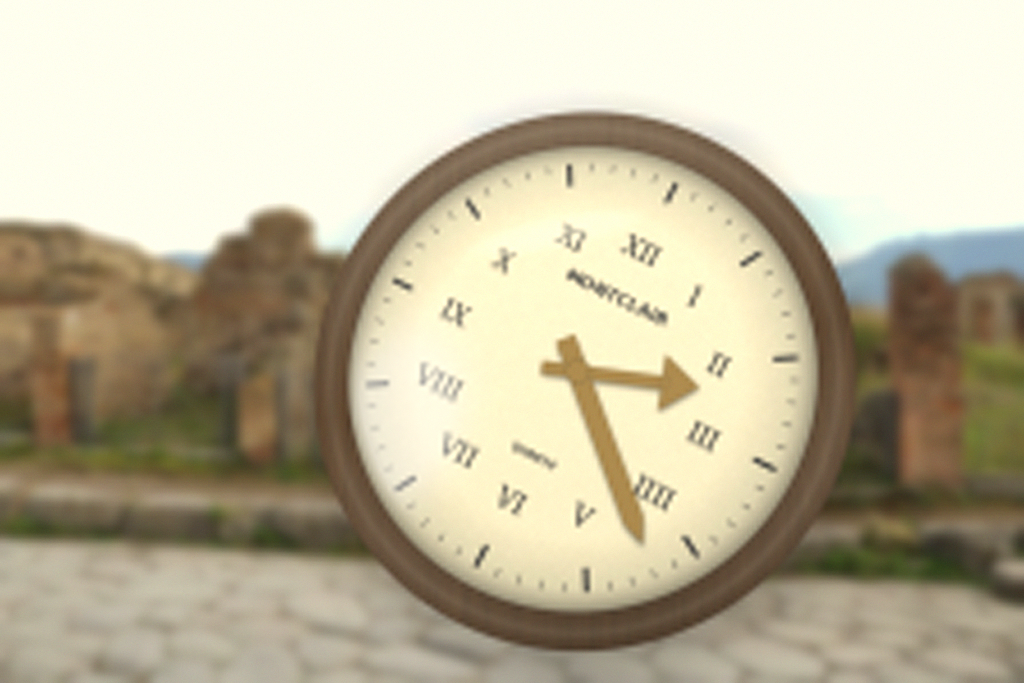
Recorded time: **2:22**
